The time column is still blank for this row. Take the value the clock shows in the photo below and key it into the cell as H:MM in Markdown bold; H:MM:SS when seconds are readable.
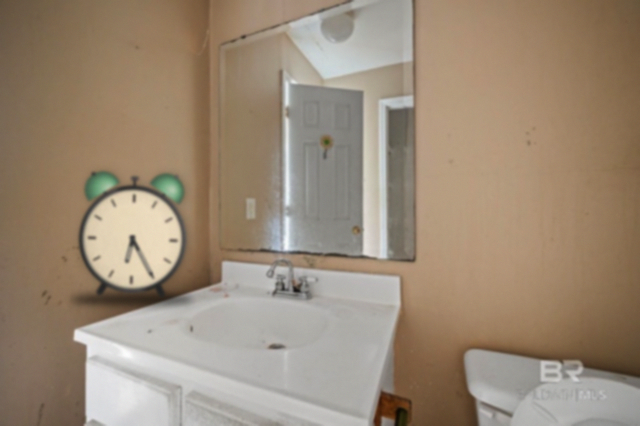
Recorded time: **6:25**
